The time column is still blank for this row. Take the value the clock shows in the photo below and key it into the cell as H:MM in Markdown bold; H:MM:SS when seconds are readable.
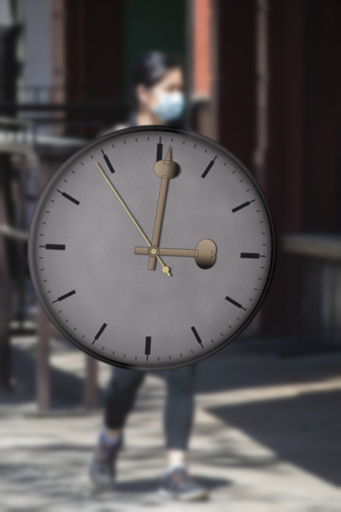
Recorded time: **3:00:54**
